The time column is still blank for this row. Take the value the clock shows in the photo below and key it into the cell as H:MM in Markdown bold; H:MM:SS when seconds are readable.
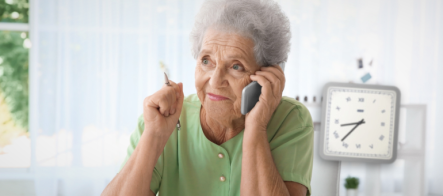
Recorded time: **8:37**
